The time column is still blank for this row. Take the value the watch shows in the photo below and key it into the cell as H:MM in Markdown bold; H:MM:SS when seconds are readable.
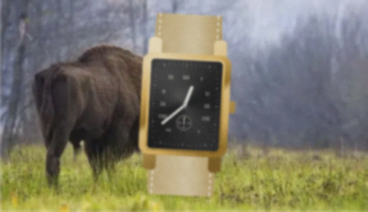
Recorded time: **12:38**
